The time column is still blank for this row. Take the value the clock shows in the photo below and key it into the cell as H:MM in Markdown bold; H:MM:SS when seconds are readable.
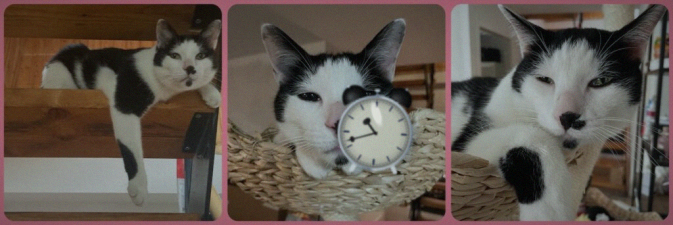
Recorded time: **10:42**
